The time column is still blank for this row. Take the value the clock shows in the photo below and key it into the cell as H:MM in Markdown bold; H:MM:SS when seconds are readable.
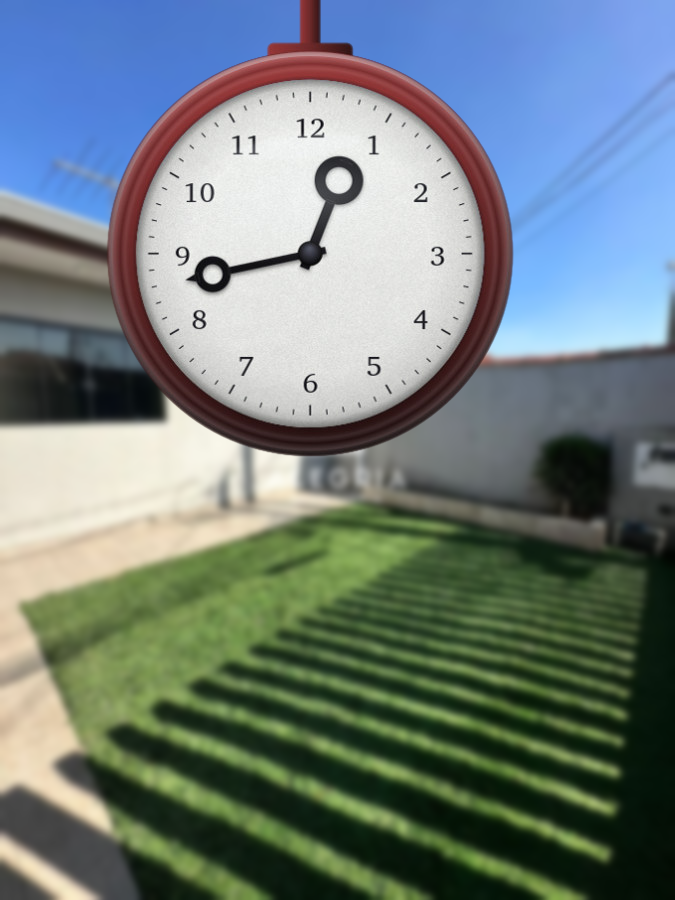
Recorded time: **12:43**
